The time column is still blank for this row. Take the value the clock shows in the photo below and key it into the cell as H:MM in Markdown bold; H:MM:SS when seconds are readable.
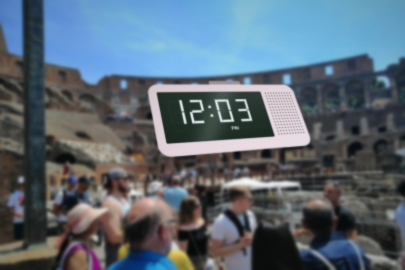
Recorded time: **12:03**
